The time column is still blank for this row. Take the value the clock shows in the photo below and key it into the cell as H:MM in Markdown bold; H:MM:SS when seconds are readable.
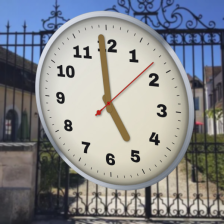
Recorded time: **4:59:08**
